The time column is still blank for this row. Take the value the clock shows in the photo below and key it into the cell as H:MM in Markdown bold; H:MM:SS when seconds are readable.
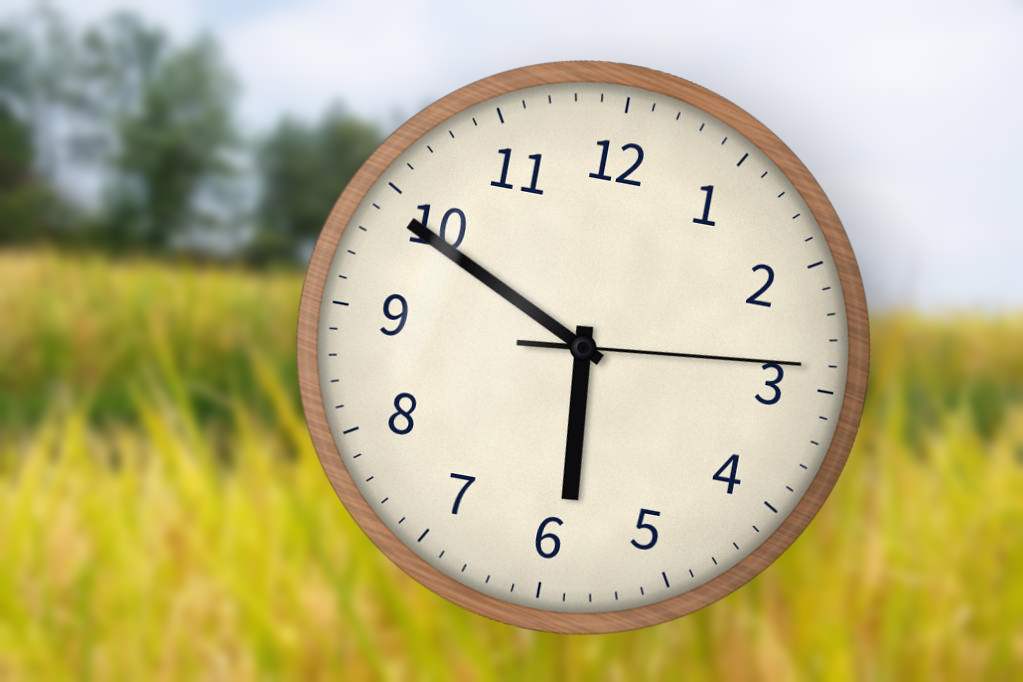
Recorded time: **5:49:14**
